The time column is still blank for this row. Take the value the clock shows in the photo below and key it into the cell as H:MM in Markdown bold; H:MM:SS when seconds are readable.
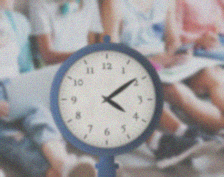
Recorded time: **4:09**
